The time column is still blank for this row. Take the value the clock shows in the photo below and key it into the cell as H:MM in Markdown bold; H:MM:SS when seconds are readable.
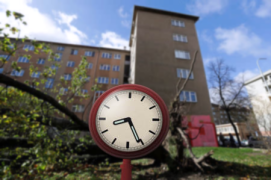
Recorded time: **8:26**
